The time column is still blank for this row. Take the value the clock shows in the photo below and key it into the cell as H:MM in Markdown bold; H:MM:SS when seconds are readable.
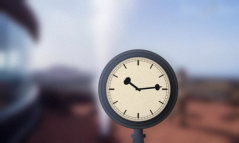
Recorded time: **10:14**
